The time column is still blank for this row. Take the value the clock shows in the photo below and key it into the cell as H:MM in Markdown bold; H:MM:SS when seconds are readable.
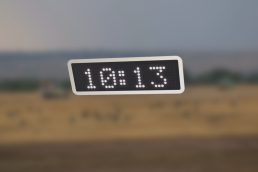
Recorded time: **10:13**
